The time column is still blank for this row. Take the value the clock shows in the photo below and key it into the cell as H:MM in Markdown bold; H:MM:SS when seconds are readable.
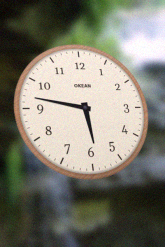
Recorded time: **5:47**
